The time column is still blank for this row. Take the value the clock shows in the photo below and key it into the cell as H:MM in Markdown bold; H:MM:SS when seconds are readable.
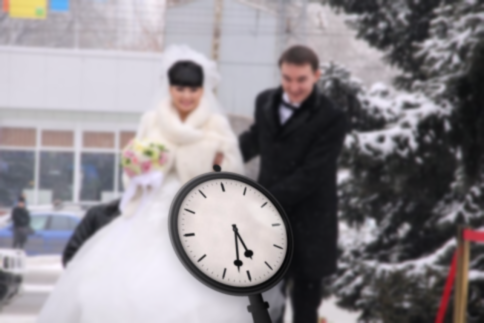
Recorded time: **5:32**
